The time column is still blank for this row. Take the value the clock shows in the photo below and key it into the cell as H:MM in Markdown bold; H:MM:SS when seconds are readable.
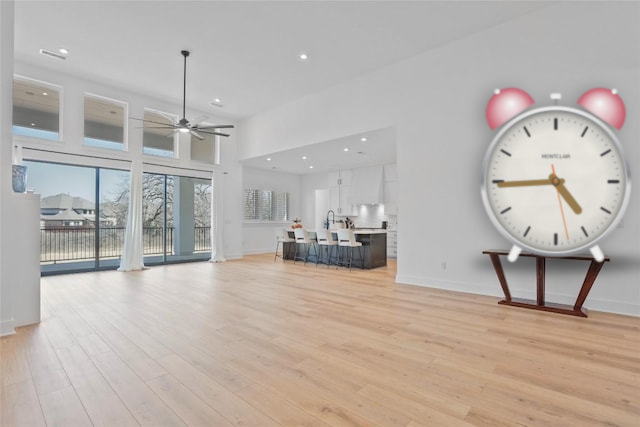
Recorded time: **4:44:28**
